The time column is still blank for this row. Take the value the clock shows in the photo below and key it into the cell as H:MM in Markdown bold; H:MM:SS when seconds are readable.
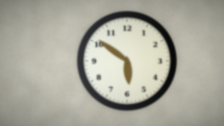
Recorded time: **5:51**
